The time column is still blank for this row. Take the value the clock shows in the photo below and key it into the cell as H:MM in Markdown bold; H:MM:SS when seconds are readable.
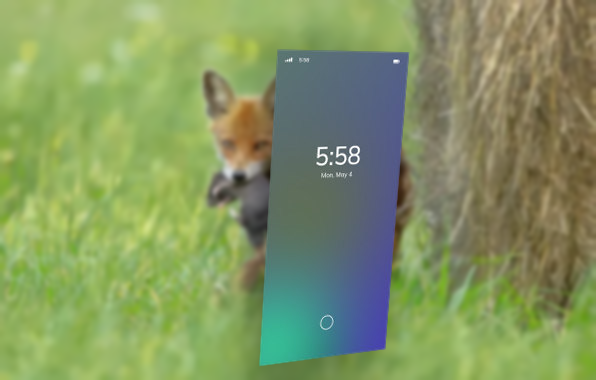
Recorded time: **5:58**
